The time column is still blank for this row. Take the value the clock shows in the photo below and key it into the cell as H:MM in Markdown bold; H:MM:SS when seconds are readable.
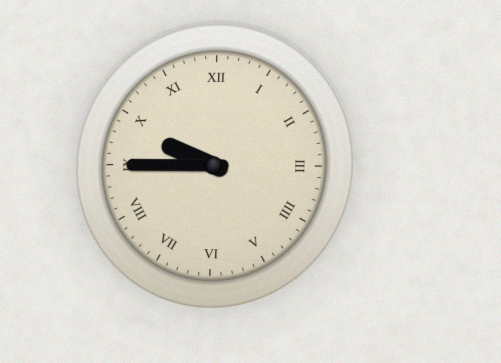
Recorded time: **9:45**
